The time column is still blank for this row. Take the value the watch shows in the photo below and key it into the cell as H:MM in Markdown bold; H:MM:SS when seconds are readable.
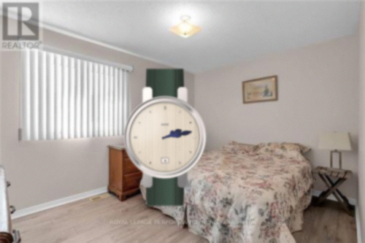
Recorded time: **2:13**
